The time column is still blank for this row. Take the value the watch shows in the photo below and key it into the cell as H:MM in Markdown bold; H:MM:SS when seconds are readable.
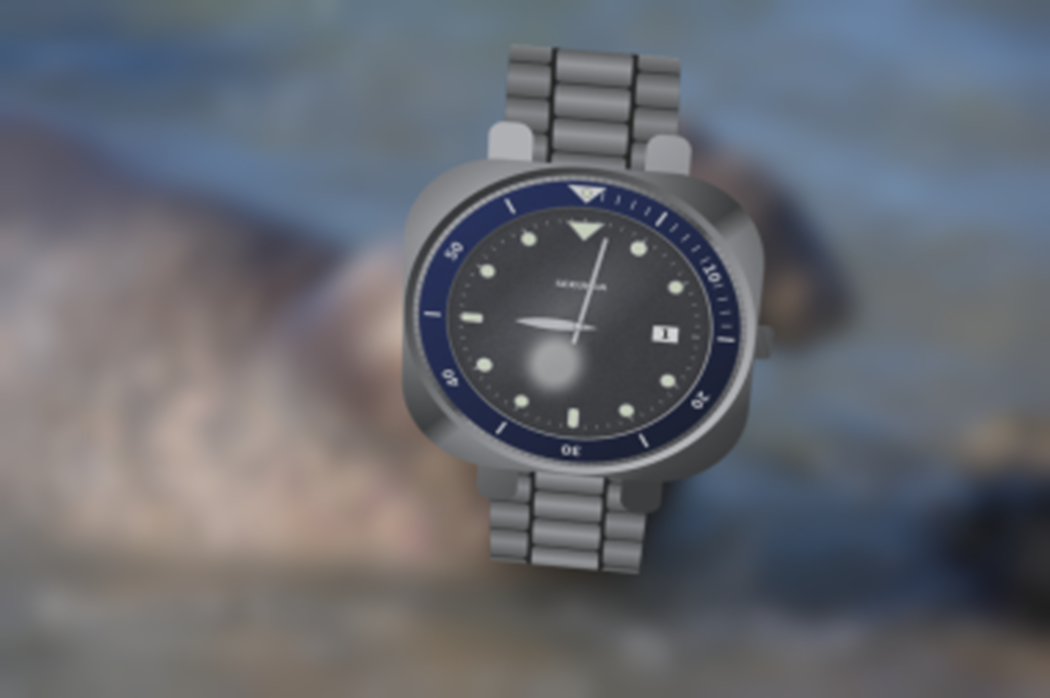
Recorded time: **9:02**
